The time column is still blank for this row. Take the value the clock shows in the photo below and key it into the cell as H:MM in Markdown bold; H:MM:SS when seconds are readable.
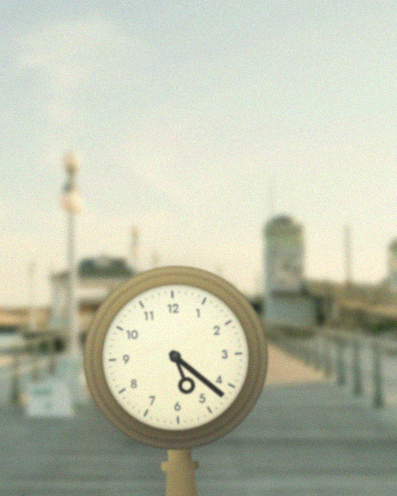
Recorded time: **5:22**
